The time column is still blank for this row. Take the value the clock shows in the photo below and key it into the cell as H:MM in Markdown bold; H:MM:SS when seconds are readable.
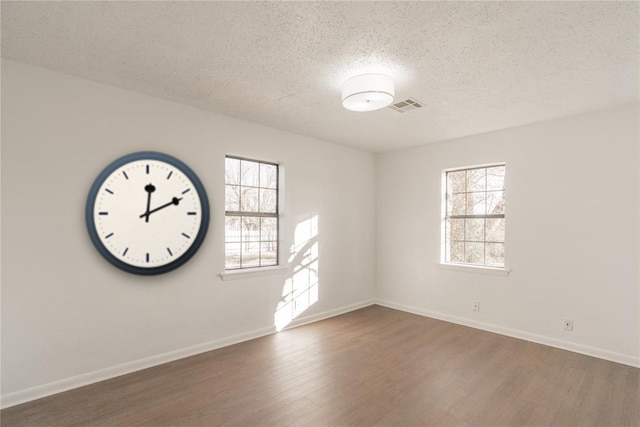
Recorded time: **12:11**
